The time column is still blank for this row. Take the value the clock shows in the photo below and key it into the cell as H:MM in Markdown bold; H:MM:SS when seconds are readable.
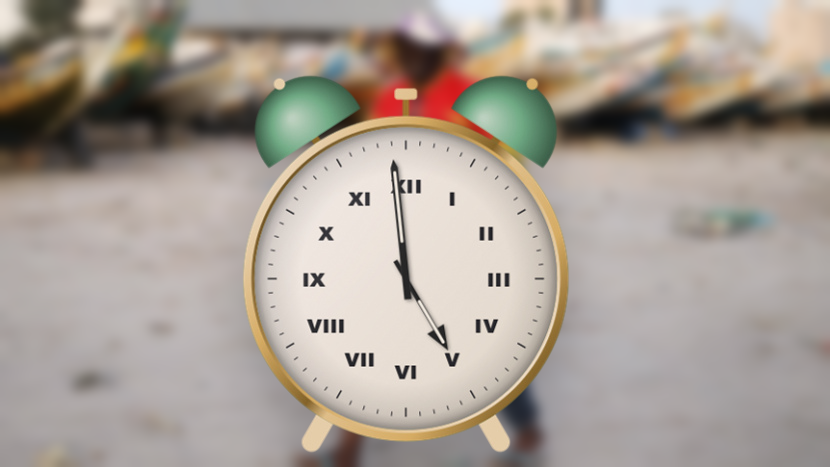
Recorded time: **4:59**
